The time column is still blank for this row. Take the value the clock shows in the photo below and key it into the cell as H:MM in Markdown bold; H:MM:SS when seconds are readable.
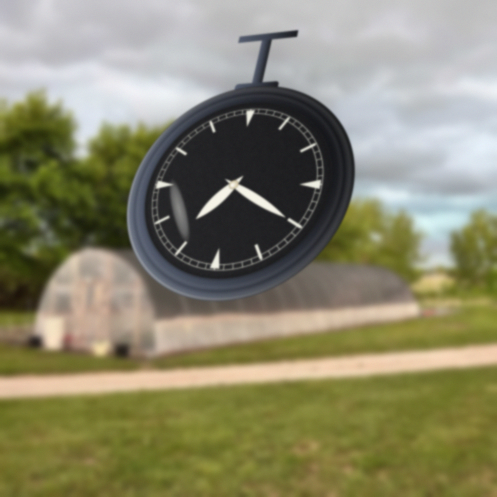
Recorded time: **7:20**
